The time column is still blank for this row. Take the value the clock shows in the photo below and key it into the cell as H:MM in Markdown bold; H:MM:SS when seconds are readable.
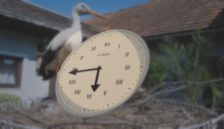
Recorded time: **5:44**
